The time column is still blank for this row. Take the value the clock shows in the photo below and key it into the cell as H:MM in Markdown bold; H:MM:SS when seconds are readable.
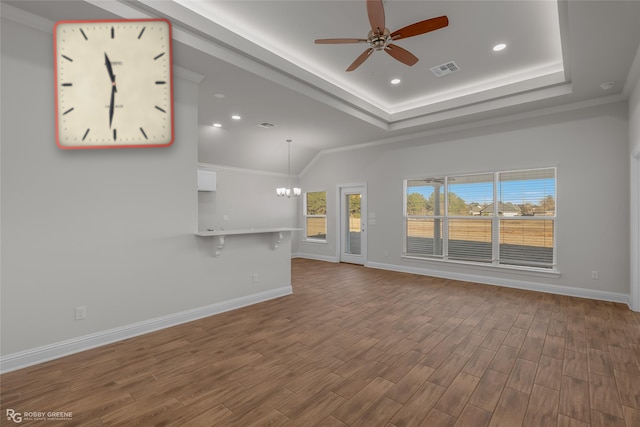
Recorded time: **11:31**
